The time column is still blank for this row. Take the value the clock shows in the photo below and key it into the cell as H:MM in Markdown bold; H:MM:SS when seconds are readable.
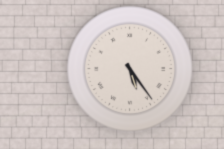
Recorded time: **5:24**
